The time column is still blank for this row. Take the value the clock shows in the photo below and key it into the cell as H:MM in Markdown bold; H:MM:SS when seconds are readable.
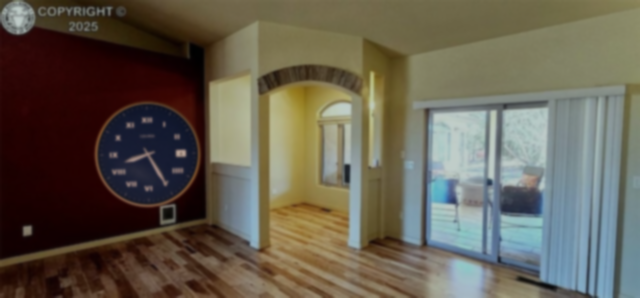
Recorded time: **8:25**
